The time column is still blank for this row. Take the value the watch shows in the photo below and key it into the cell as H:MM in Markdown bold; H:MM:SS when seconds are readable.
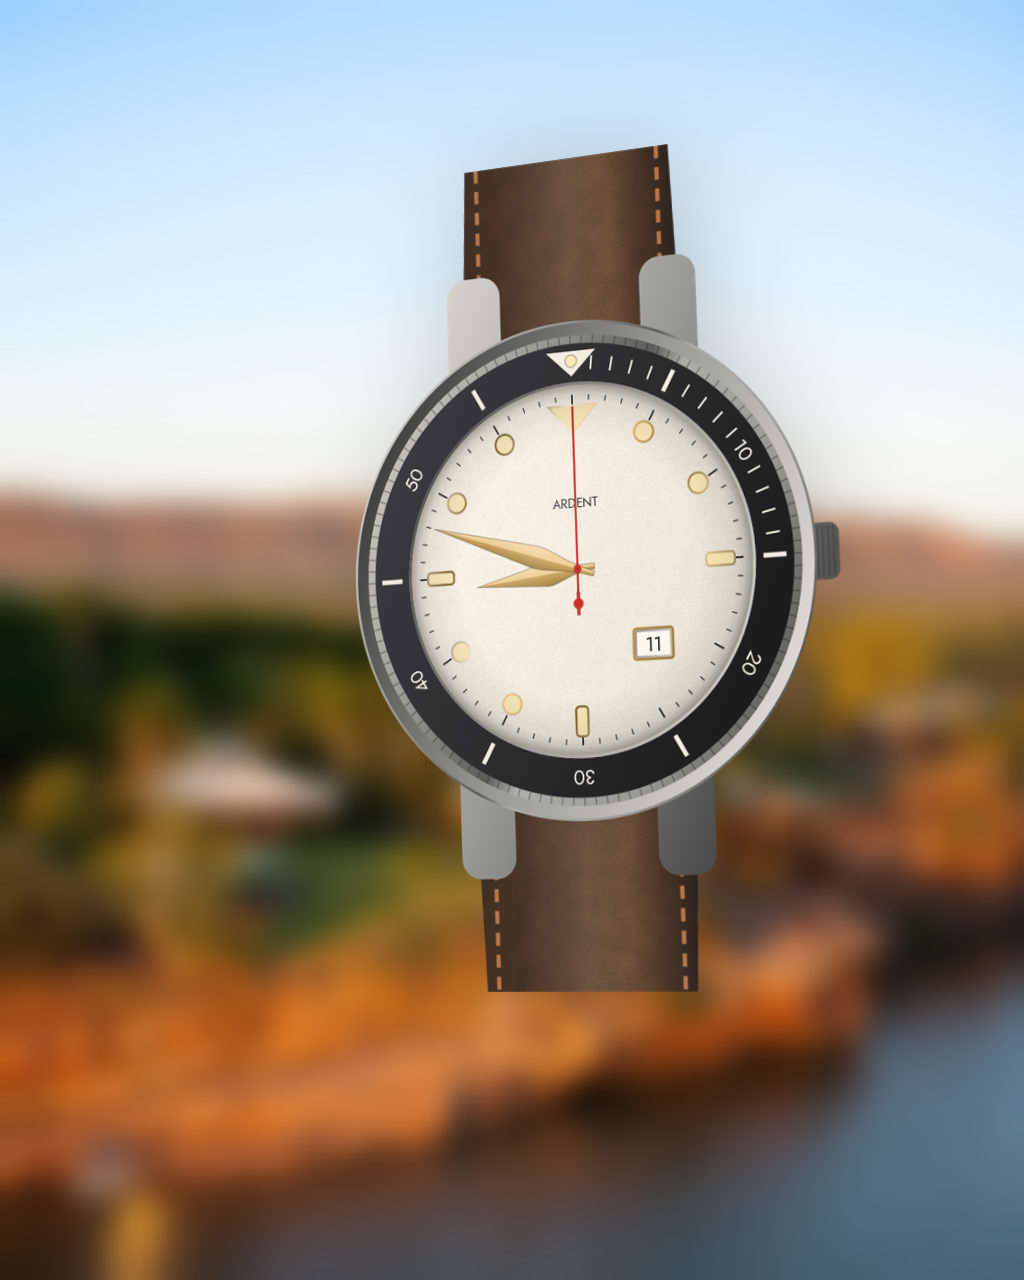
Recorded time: **8:48:00**
